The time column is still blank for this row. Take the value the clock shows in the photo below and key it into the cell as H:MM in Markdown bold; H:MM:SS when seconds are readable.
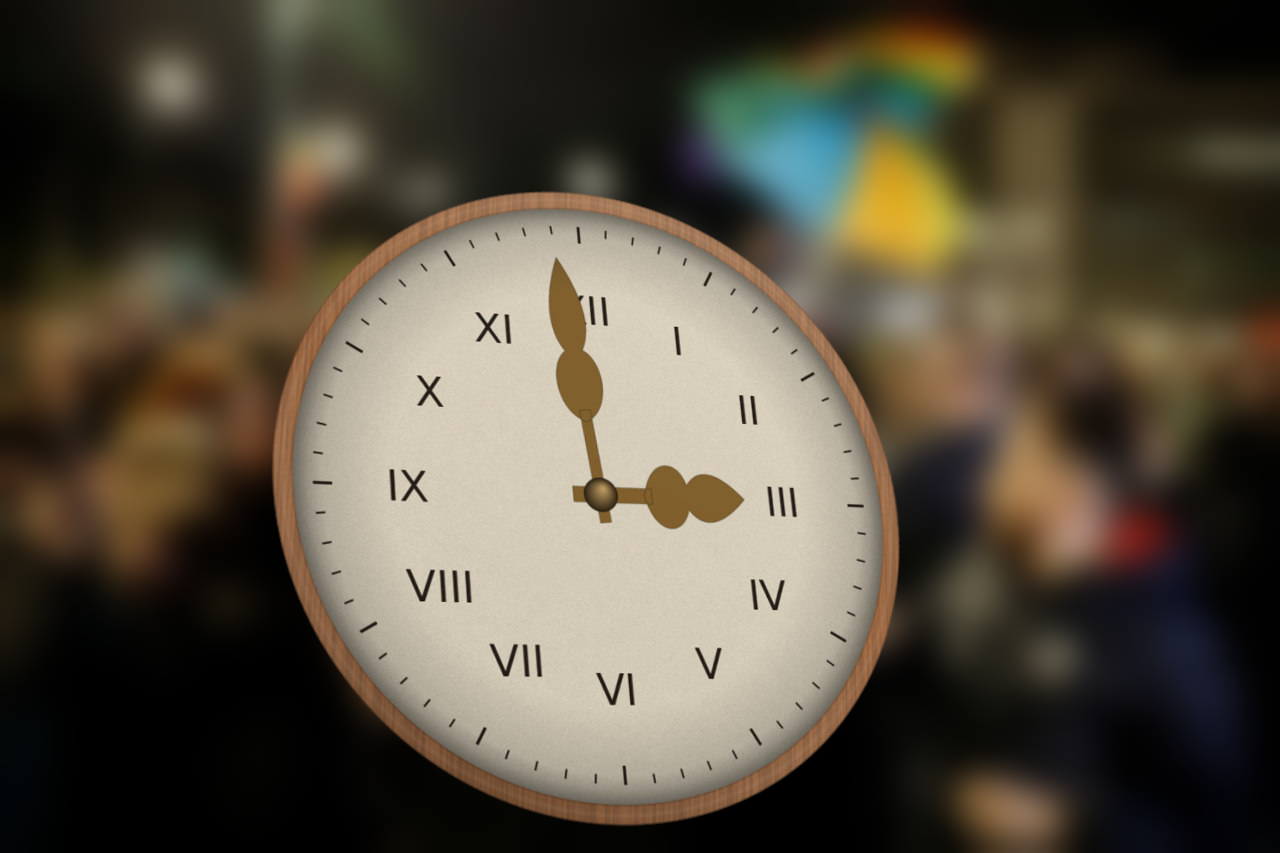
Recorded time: **2:59**
